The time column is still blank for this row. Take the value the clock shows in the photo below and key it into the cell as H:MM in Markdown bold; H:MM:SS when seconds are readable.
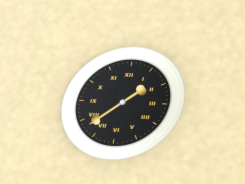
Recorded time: **1:38**
